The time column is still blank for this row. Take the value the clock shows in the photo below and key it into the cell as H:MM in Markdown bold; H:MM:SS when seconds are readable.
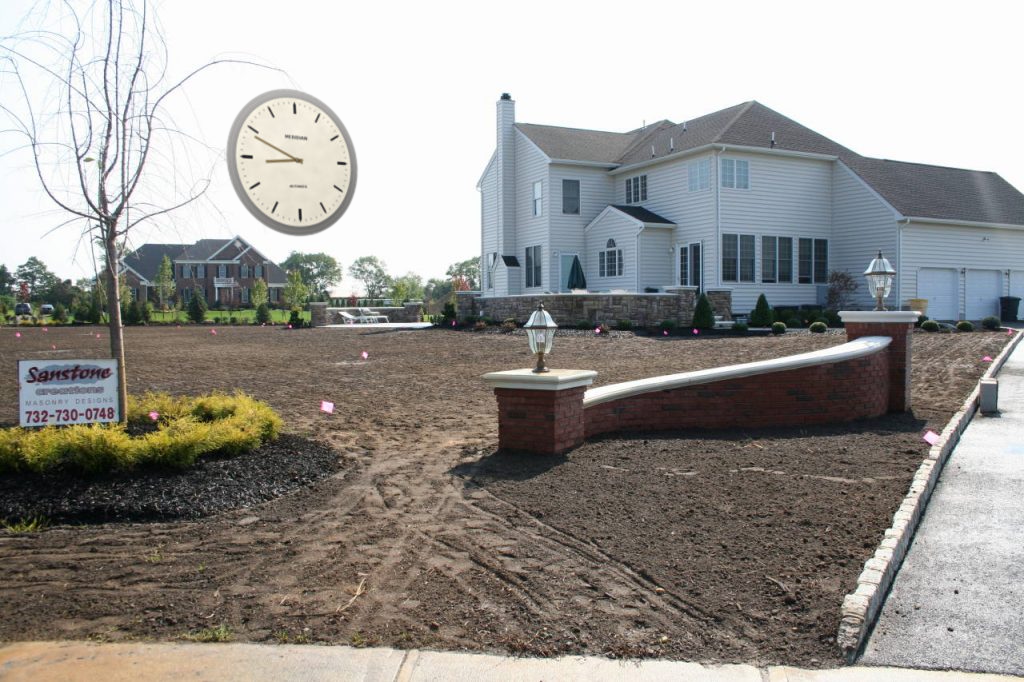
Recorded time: **8:49**
